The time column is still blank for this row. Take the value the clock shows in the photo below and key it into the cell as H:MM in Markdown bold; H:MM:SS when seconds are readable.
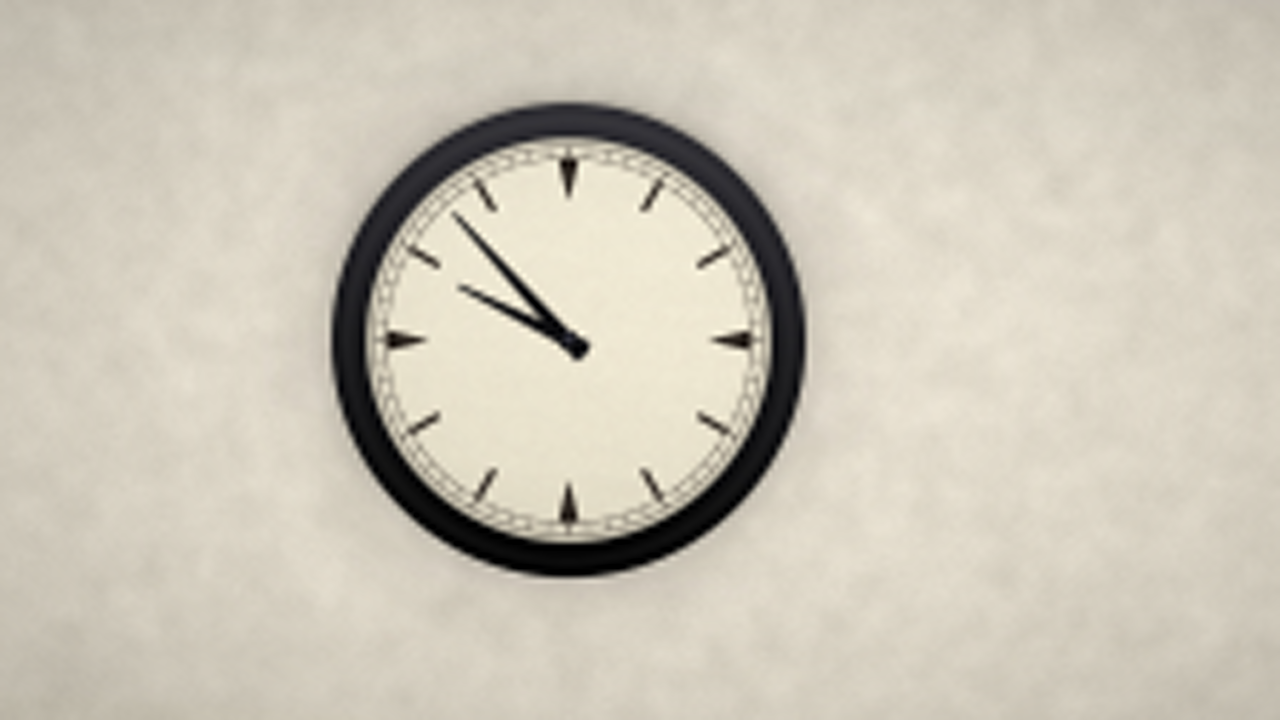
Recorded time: **9:53**
